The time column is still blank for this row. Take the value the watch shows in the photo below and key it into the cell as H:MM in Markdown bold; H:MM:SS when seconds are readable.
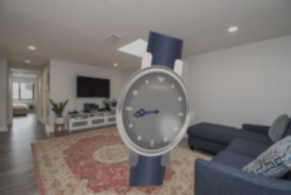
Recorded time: **8:43**
